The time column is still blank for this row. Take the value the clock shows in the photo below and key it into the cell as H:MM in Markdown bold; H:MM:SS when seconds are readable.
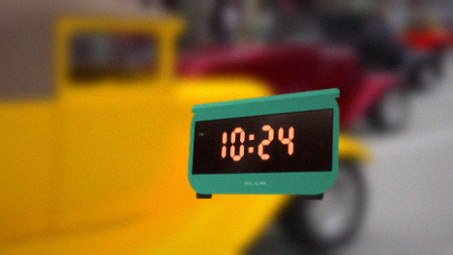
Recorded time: **10:24**
